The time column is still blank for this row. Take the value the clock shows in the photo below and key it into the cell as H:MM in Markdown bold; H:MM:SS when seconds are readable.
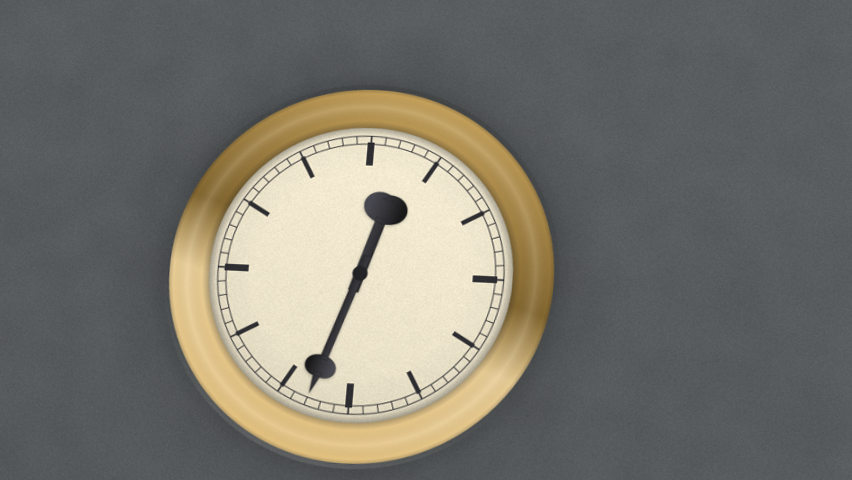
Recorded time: **12:33**
